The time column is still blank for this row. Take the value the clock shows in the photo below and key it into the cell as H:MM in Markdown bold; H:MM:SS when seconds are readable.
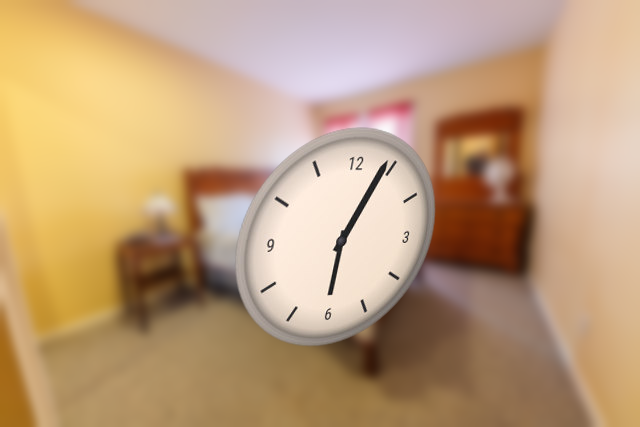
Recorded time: **6:04**
